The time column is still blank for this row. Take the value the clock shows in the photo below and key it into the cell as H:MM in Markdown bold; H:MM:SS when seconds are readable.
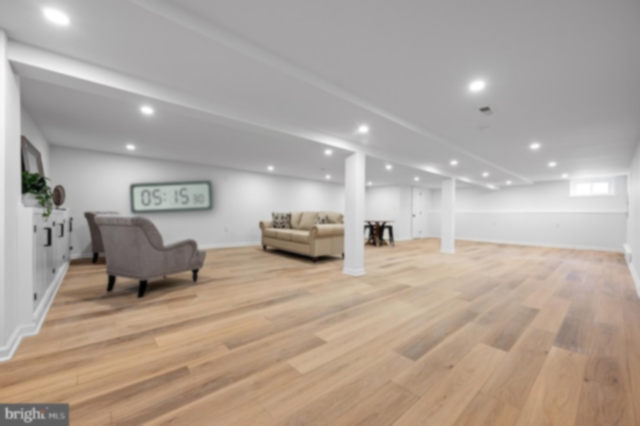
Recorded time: **5:15**
